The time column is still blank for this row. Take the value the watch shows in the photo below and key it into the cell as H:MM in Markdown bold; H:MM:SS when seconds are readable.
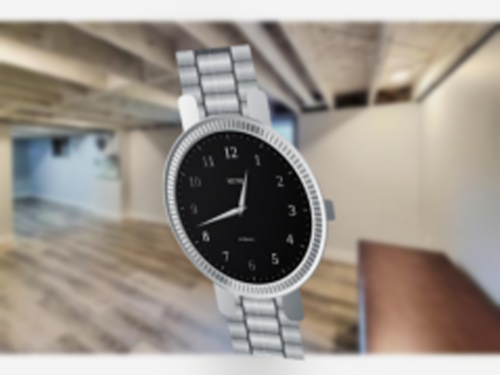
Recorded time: **12:42**
